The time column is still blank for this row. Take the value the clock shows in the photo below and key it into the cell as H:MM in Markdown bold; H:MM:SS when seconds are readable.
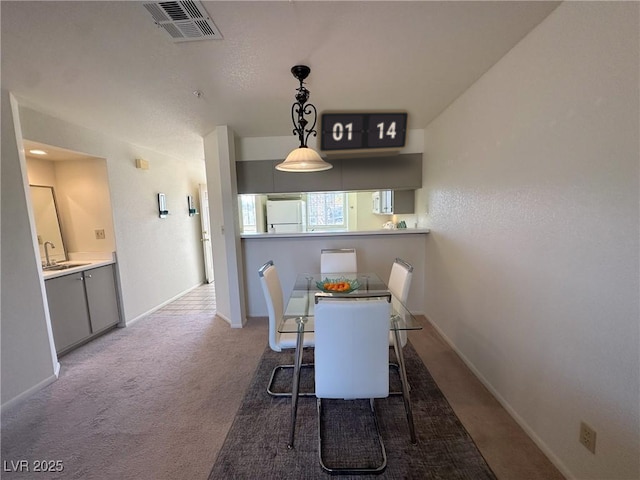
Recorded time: **1:14**
